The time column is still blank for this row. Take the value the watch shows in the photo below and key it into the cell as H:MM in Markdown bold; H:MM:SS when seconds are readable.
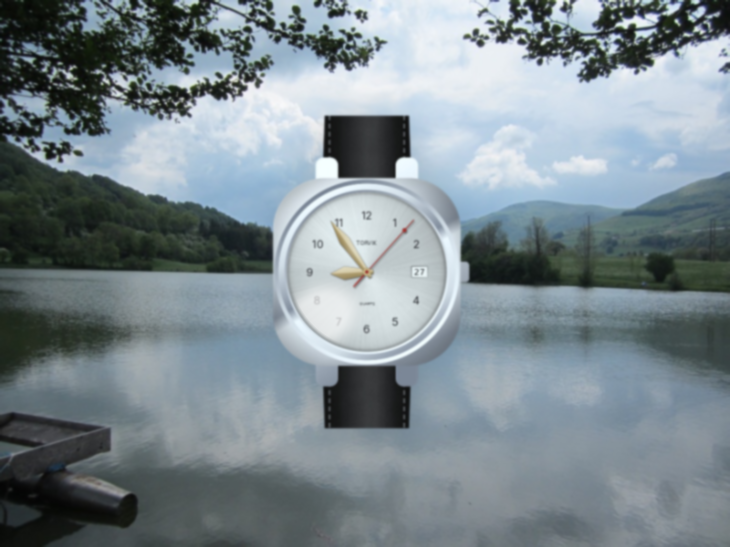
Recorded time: **8:54:07**
